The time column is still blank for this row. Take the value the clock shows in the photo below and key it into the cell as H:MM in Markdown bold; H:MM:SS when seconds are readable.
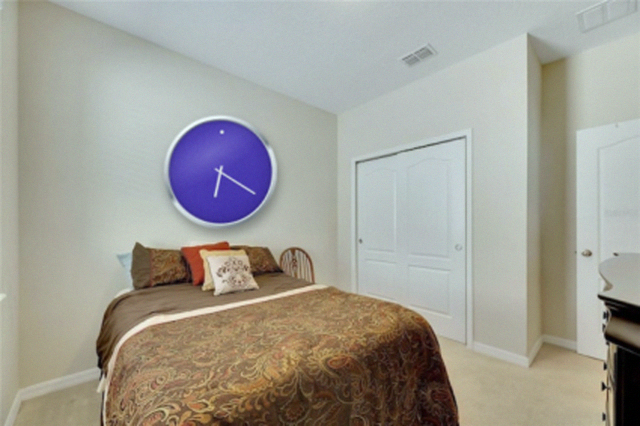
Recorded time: **6:20**
